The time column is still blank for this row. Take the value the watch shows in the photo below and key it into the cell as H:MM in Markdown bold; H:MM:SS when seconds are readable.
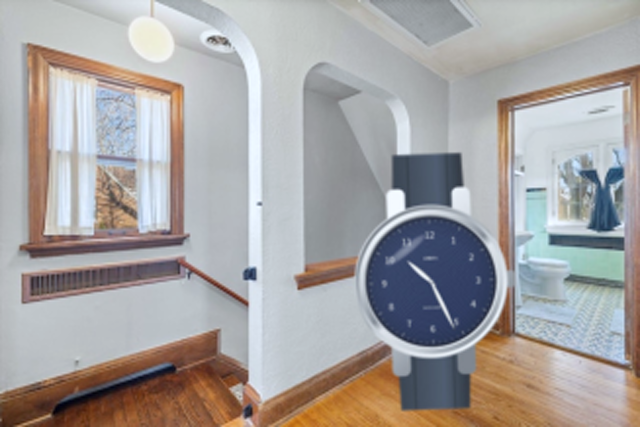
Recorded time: **10:26**
